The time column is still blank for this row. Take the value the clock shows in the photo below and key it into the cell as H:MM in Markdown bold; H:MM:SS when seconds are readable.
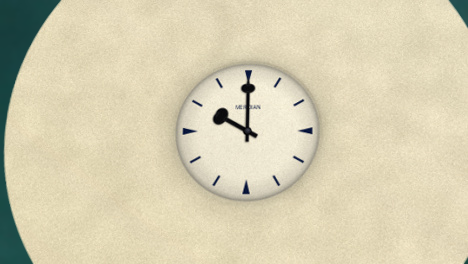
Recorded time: **10:00**
